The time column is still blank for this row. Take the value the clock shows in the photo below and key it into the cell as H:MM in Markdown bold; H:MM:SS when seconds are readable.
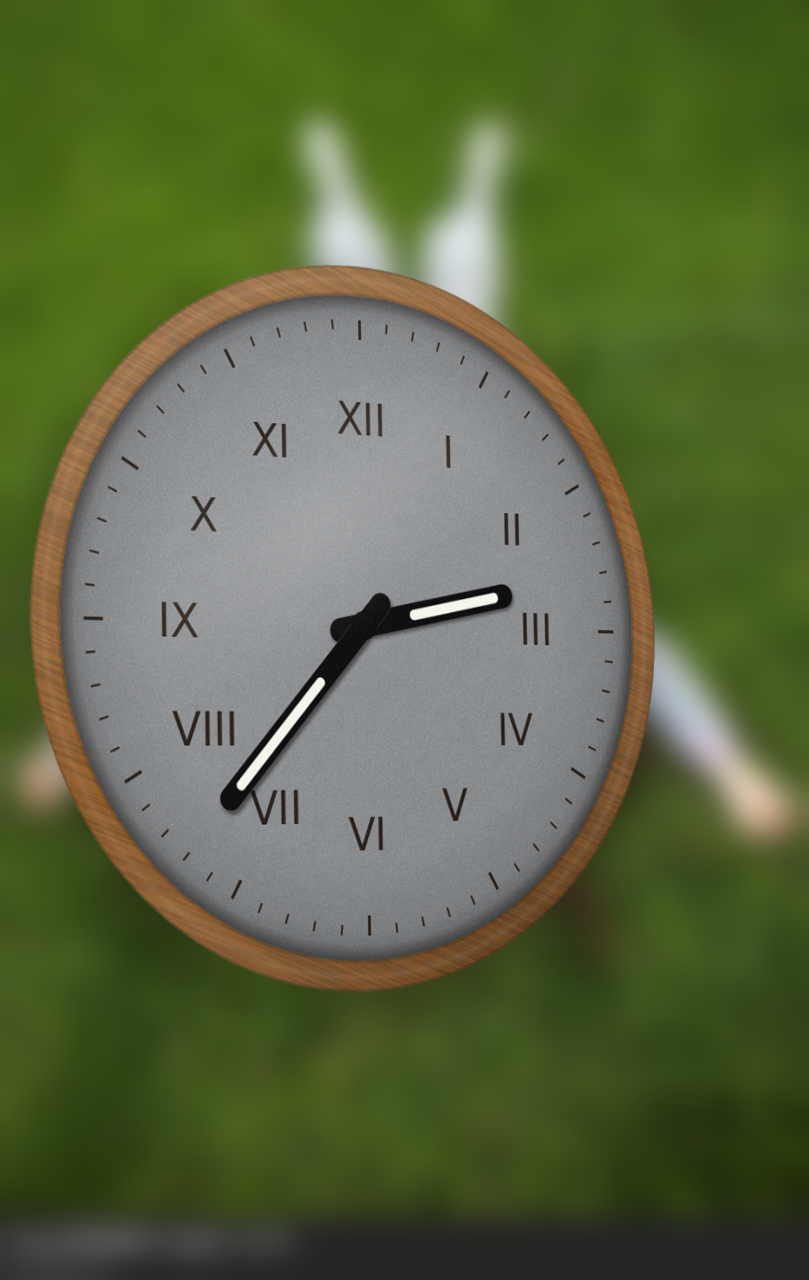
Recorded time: **2:37**
